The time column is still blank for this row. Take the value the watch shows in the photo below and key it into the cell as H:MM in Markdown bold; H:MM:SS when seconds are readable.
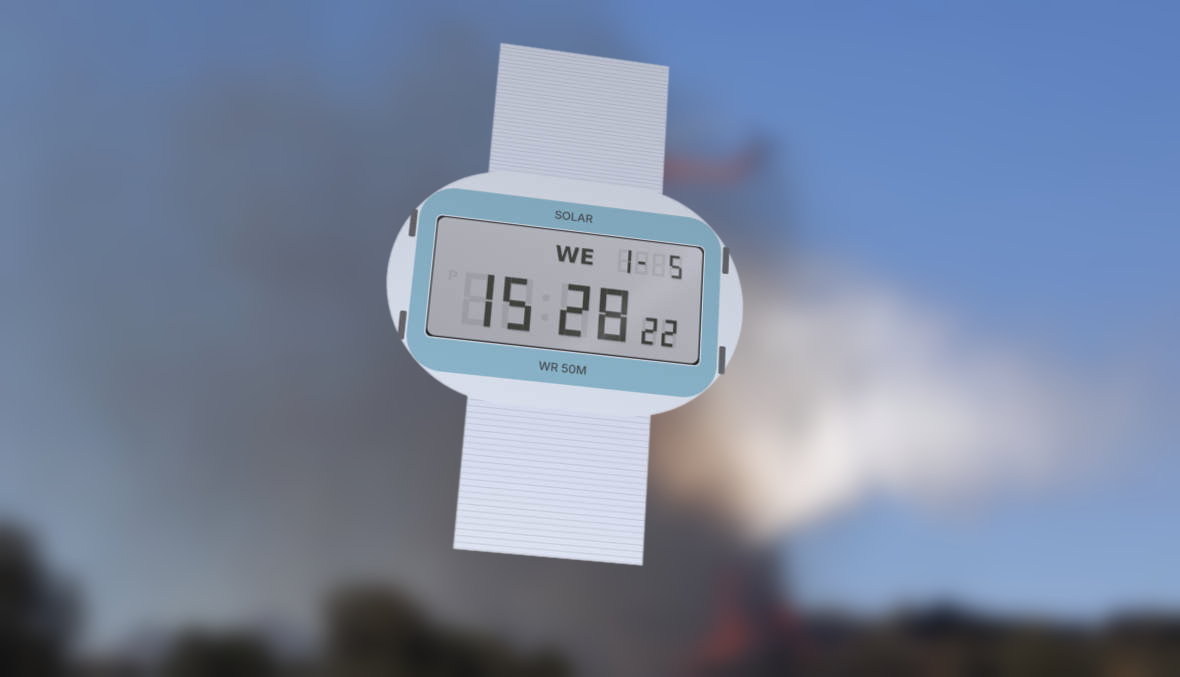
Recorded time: **15:28:22**
